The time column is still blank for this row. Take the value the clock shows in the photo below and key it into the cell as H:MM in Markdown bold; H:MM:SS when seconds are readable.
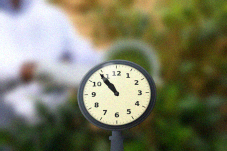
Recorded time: **10:54**
